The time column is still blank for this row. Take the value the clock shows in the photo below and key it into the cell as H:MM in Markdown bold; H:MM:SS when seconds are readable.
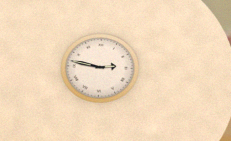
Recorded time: **2:47**
